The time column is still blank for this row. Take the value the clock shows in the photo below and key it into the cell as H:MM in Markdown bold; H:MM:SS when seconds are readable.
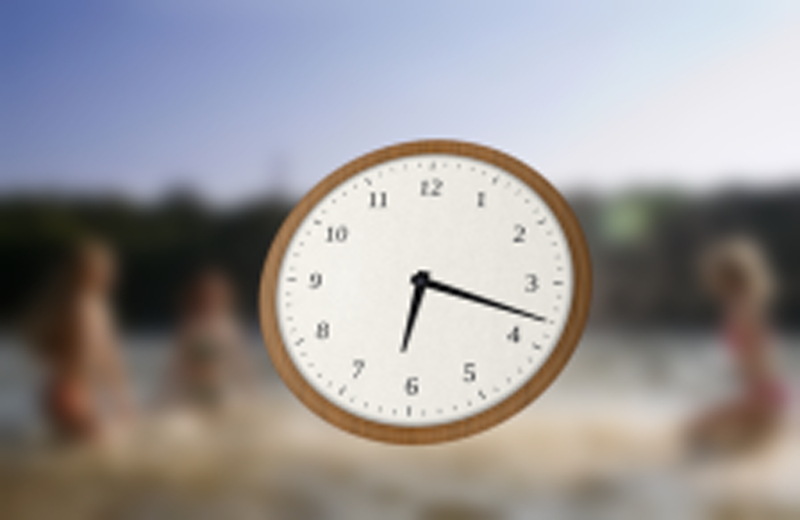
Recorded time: **6:18**
